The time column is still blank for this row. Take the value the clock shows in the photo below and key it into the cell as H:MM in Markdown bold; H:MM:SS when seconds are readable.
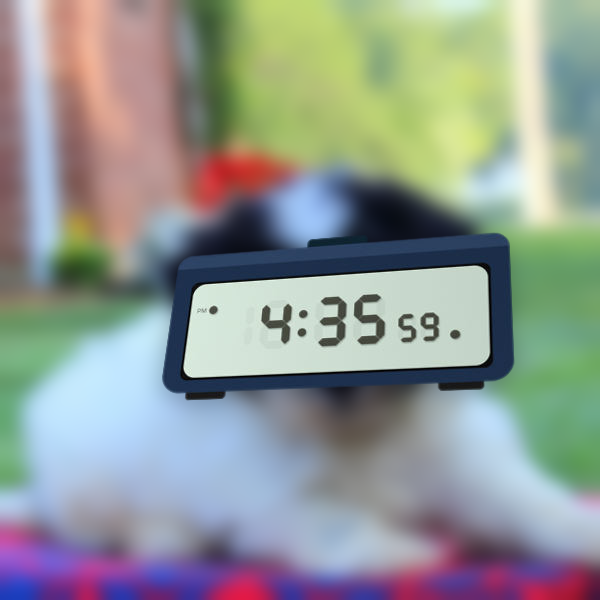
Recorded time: **4:35:59**
